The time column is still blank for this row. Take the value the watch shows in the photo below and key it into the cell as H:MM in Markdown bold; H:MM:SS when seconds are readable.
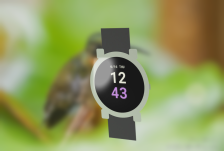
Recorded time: **12:43**
